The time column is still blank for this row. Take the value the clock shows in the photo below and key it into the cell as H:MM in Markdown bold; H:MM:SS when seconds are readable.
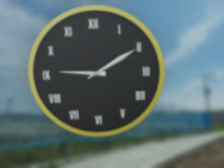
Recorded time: **9:10**
